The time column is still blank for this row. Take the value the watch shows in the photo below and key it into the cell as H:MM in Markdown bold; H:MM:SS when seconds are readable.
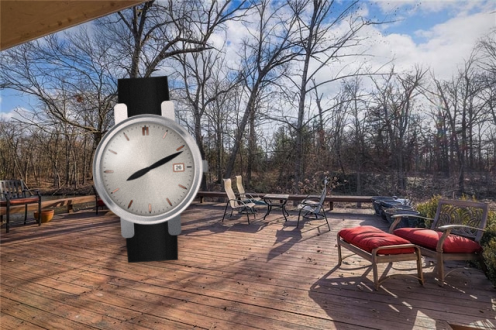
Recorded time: **8:11**
